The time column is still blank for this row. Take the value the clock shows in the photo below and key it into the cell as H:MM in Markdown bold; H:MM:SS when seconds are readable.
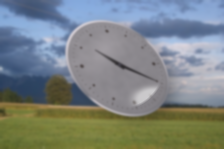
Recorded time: **10:20**
